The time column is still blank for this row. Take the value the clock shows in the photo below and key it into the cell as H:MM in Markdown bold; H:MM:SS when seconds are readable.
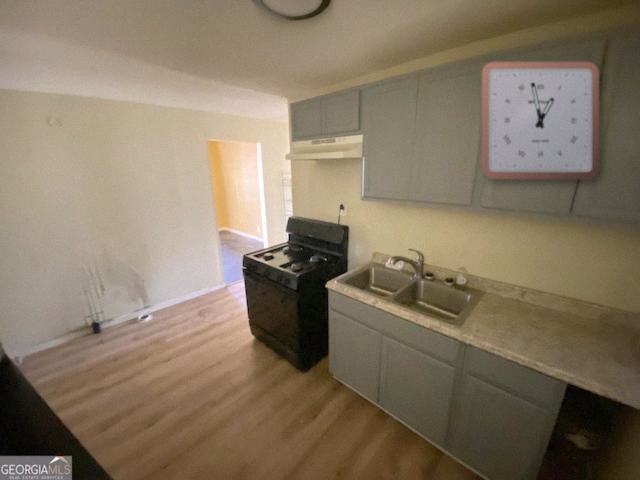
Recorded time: **12:58**
